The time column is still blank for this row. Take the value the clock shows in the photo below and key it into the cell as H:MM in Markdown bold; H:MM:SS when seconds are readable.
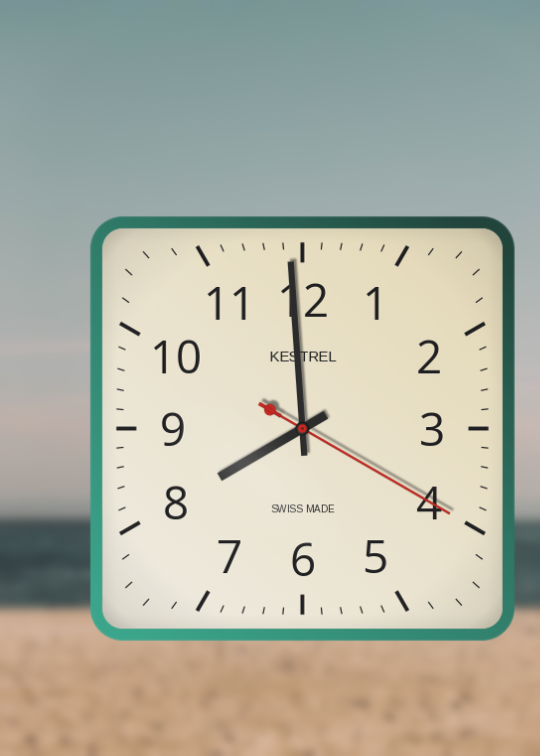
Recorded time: **7:59:20**
